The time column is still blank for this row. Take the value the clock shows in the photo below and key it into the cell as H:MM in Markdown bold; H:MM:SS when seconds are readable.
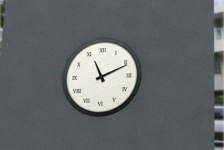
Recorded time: **11:11**
